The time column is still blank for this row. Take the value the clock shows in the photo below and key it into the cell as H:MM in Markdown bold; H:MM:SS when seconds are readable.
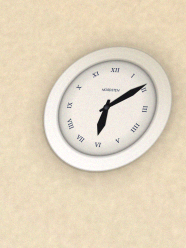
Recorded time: **6:09**
